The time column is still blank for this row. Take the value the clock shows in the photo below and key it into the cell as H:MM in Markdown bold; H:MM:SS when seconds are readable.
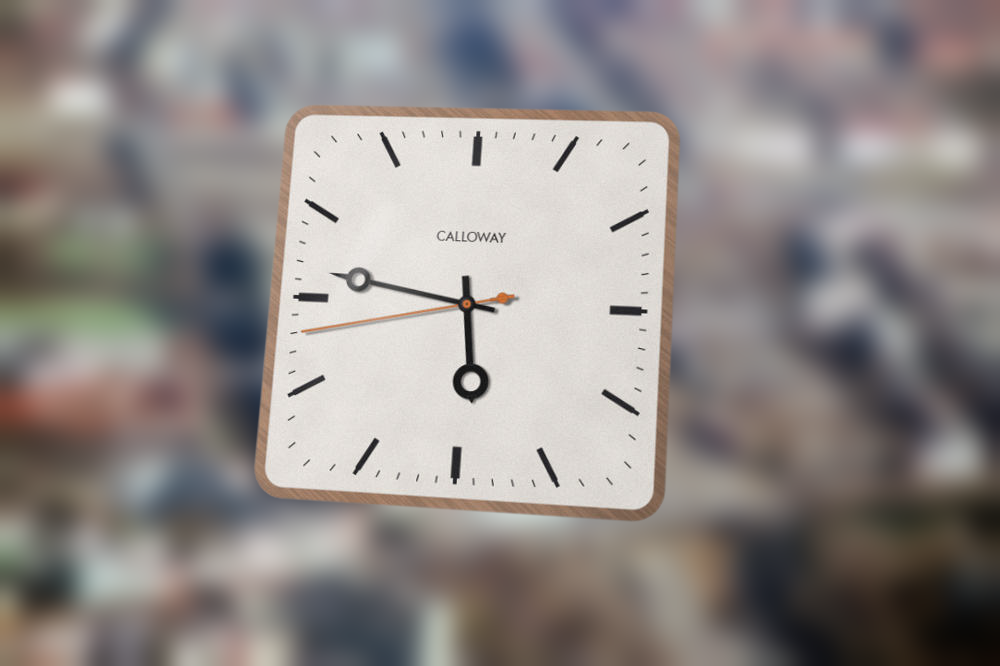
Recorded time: **5:46:43**
